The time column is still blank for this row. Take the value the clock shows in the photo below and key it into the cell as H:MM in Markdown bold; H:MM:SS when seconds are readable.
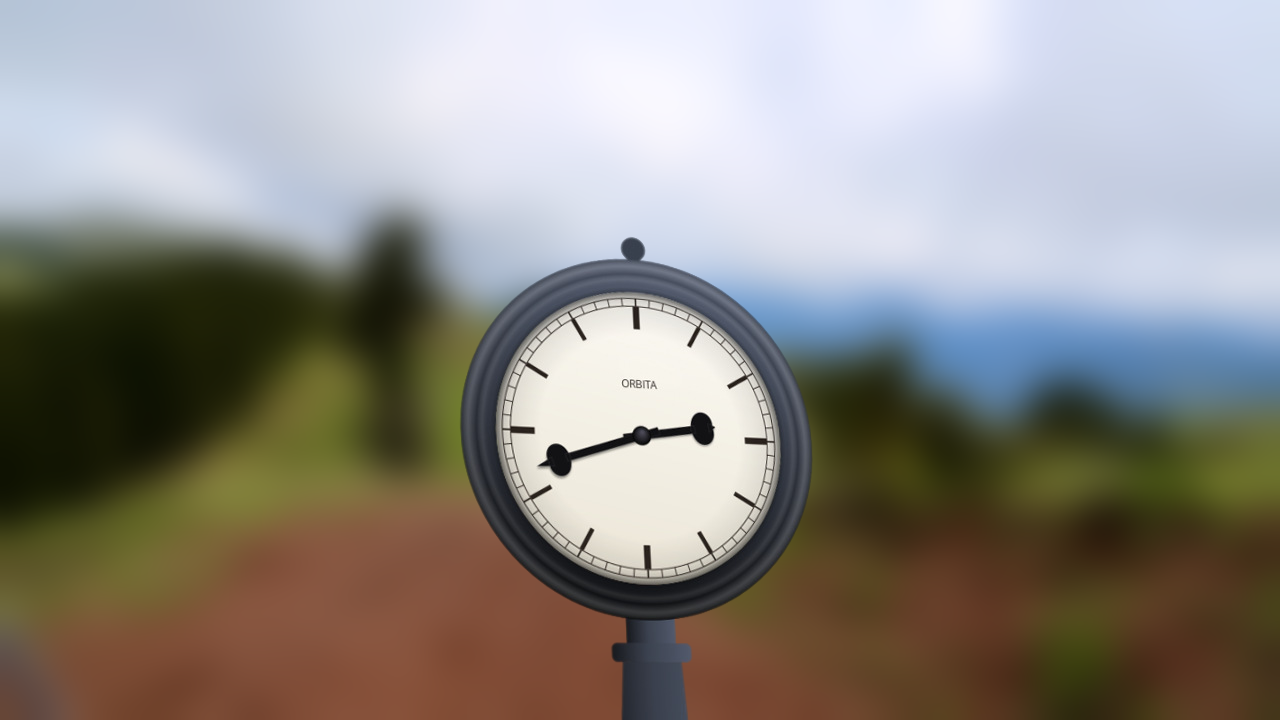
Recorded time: **2:42**
